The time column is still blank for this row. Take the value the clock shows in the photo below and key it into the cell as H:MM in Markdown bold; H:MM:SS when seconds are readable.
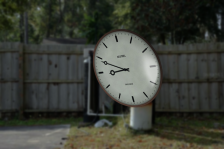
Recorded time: **8:49**
